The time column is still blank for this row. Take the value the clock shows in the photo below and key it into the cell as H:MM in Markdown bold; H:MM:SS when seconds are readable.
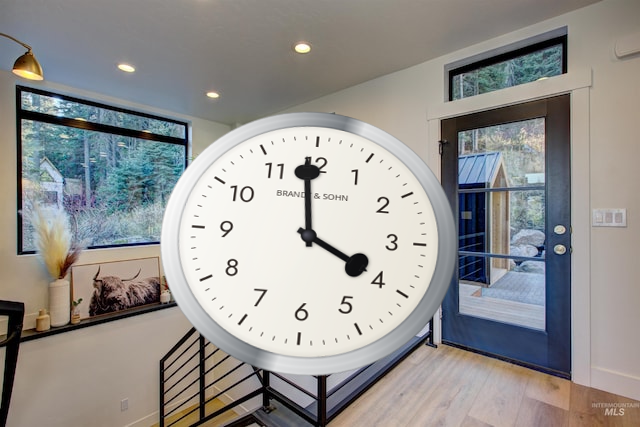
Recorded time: **3:59**
